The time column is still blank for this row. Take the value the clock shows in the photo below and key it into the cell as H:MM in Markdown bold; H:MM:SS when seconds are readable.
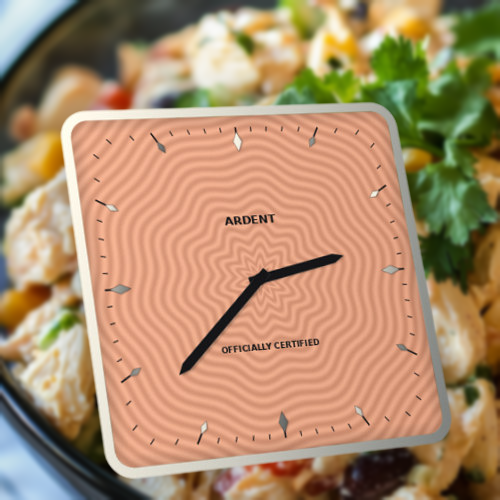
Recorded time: **2:38**
